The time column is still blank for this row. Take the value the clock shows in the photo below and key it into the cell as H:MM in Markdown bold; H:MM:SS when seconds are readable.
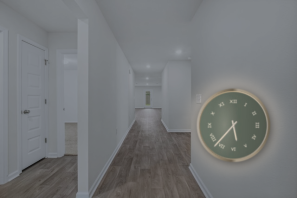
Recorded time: **5:37**
